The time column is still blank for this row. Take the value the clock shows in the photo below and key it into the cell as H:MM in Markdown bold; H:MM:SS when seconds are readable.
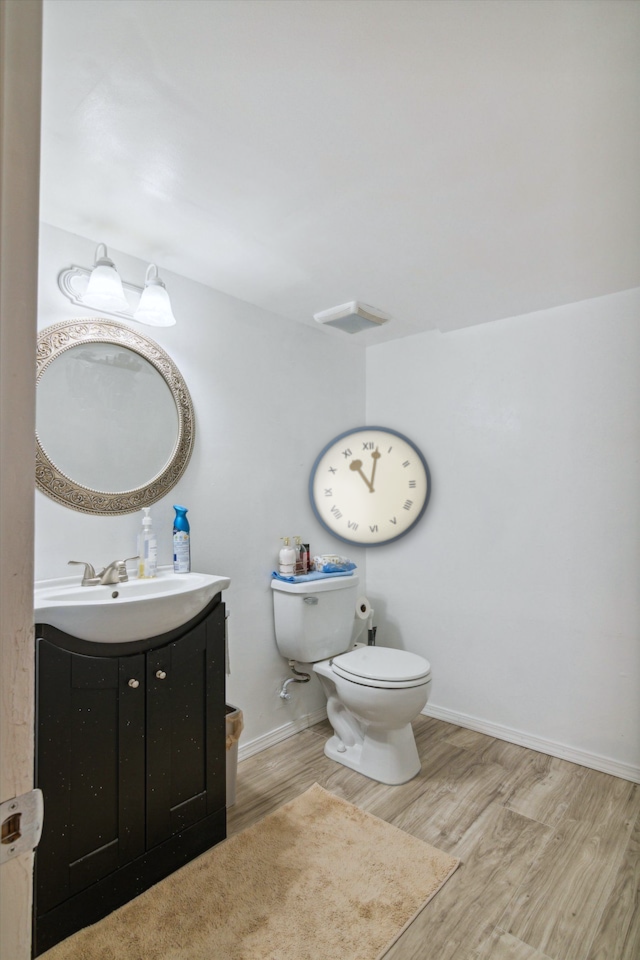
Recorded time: **11:02**
